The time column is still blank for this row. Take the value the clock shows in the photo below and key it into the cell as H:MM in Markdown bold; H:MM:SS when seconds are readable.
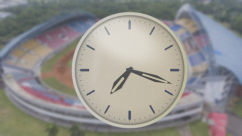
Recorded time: **7:18**
